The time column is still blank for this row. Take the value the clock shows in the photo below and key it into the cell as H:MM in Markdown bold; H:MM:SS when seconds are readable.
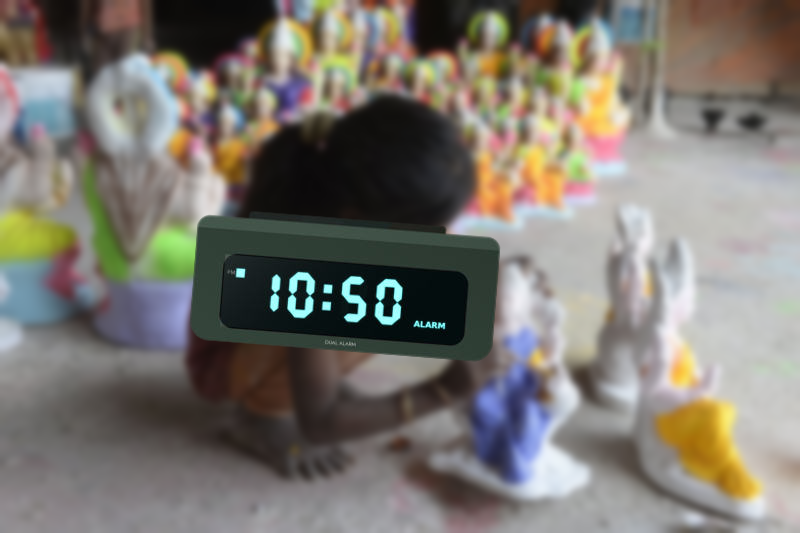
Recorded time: **10:50**
